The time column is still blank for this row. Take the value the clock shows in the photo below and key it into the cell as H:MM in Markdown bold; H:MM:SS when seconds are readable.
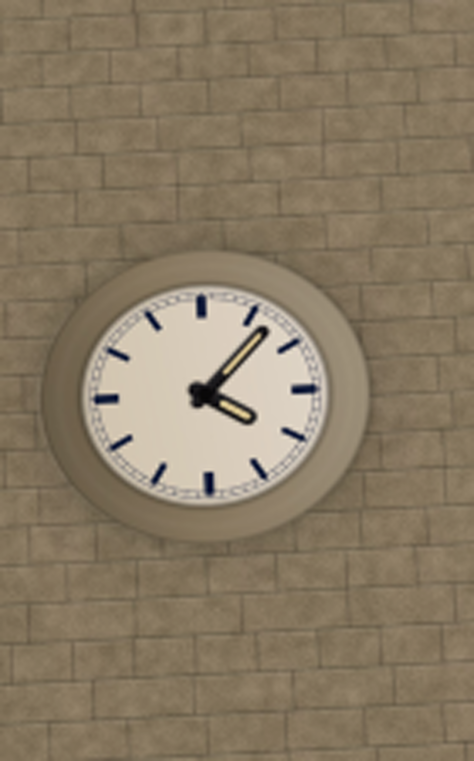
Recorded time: **4:07**
